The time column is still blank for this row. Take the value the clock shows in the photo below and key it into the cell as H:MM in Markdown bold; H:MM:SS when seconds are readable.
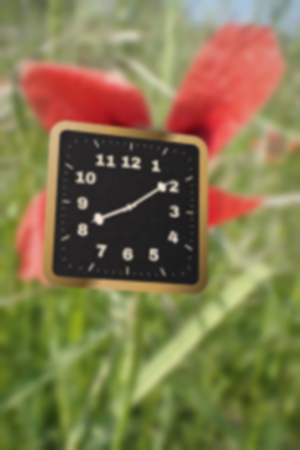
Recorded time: **8:09**
